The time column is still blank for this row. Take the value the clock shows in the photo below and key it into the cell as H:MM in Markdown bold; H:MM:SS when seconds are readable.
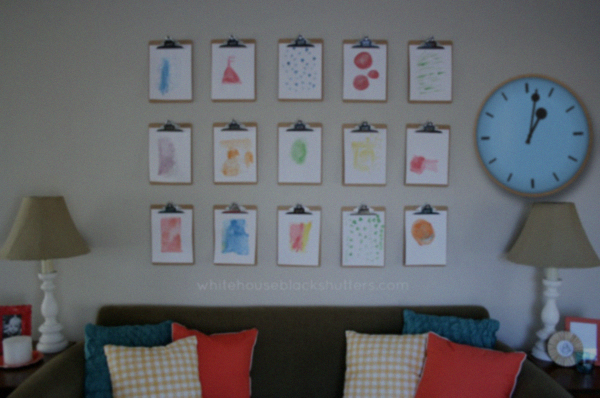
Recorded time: **1:02**
